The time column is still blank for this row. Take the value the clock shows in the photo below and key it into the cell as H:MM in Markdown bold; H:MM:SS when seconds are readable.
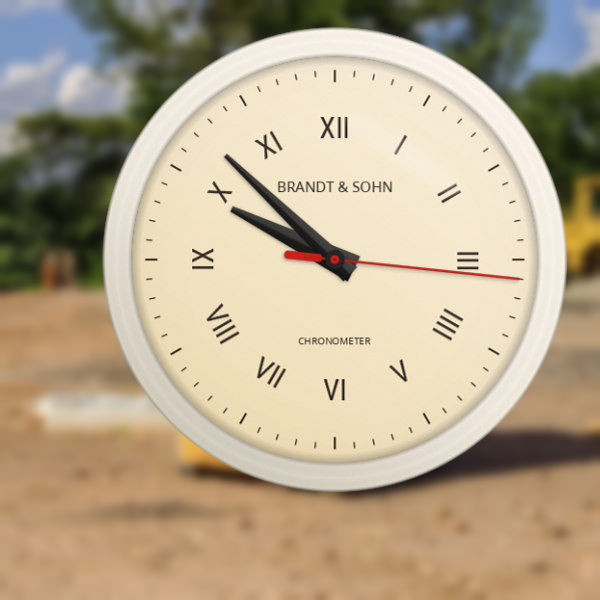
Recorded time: **9:52:16**
